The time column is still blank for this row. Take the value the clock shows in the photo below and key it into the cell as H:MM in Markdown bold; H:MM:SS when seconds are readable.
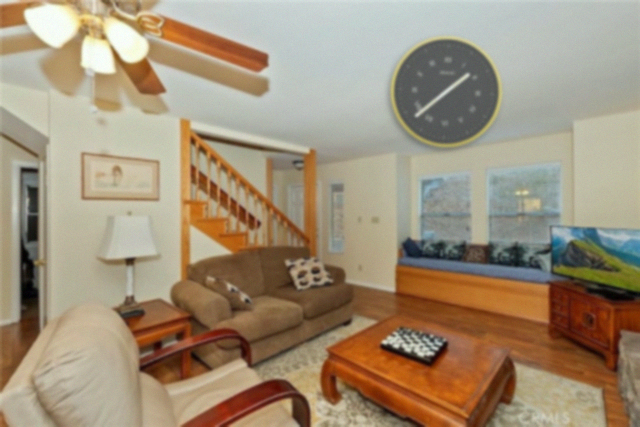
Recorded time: **1:38**
